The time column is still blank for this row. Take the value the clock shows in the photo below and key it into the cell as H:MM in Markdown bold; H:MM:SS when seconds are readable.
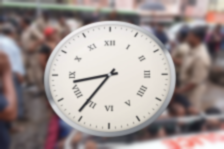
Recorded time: **8:36**
